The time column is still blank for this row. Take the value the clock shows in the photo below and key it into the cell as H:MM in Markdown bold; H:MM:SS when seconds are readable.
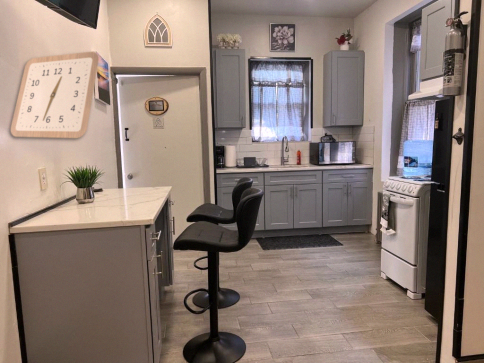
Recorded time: **12:32**
